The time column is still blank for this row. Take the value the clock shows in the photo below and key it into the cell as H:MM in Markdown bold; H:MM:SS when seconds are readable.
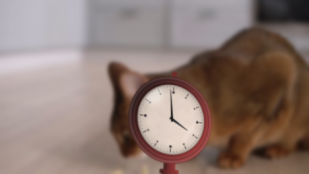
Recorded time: **3:59**
